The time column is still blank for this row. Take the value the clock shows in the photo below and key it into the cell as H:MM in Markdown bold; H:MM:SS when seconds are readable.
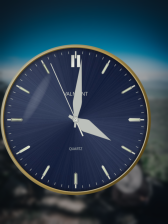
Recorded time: **4:00:56**
